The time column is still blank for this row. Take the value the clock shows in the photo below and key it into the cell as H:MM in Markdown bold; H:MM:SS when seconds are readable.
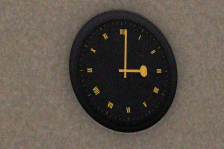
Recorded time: **3:01**
